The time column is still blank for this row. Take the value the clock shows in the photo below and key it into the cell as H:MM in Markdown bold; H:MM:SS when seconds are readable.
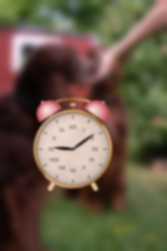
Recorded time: **9:09**
